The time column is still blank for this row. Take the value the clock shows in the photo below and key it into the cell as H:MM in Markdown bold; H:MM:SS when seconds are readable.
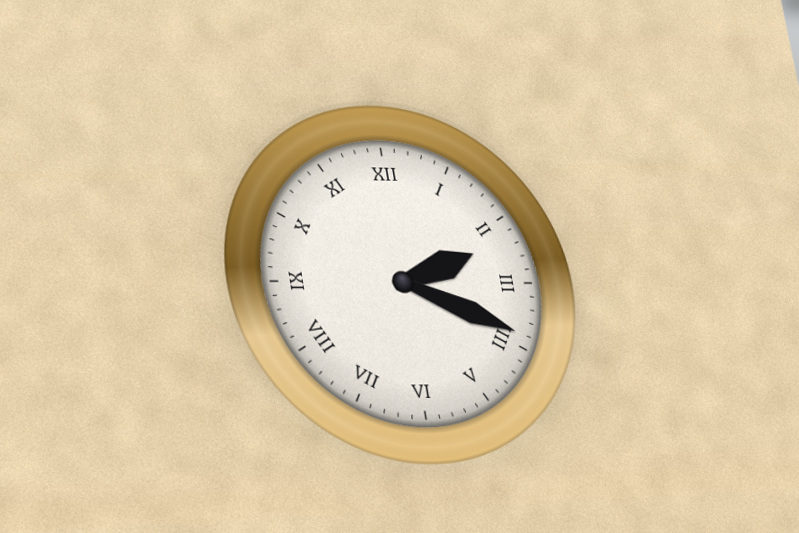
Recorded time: **2:19**
